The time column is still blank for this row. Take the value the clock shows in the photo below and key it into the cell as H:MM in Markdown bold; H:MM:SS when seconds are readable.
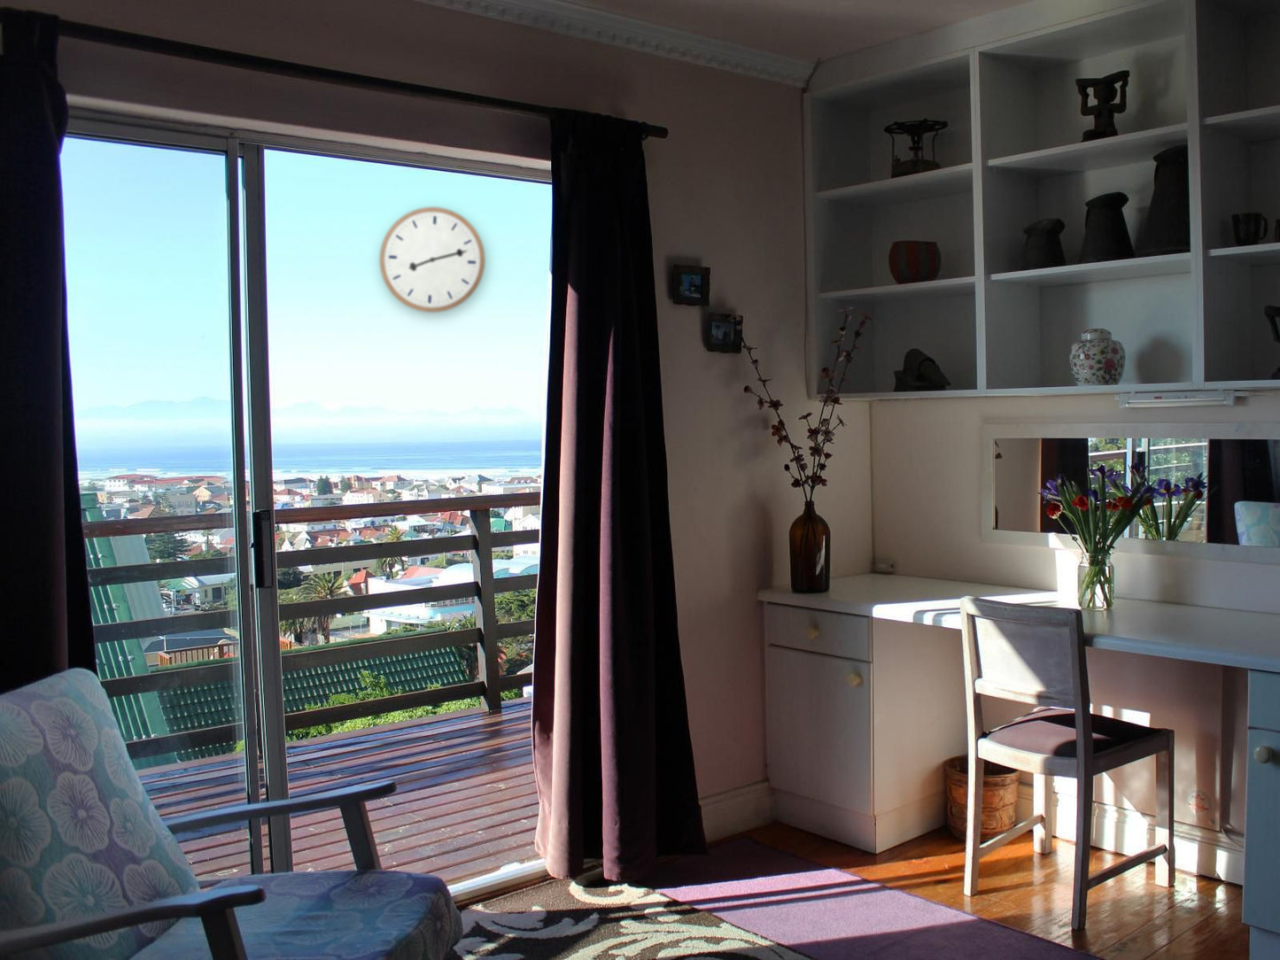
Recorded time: **8:12**
